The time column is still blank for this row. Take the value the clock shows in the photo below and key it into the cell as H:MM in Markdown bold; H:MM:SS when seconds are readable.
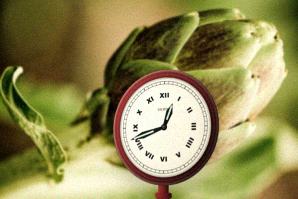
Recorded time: **12:42**
